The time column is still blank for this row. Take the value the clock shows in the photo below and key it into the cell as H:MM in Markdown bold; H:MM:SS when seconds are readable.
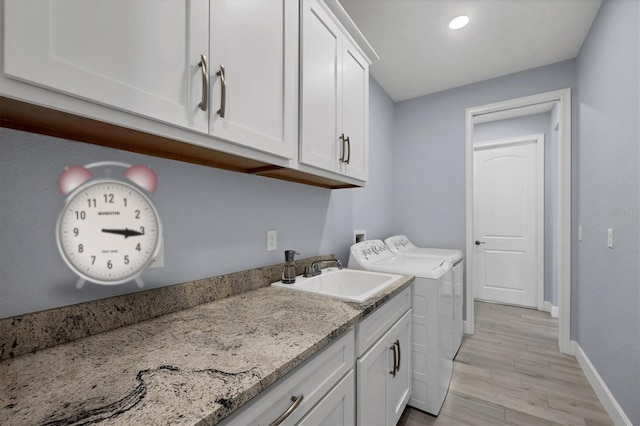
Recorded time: **3:16**
